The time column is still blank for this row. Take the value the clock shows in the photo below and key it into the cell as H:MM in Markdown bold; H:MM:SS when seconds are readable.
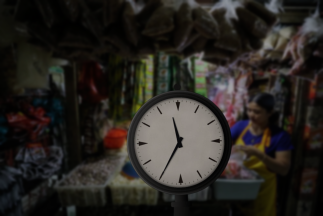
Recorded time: **11:35**
